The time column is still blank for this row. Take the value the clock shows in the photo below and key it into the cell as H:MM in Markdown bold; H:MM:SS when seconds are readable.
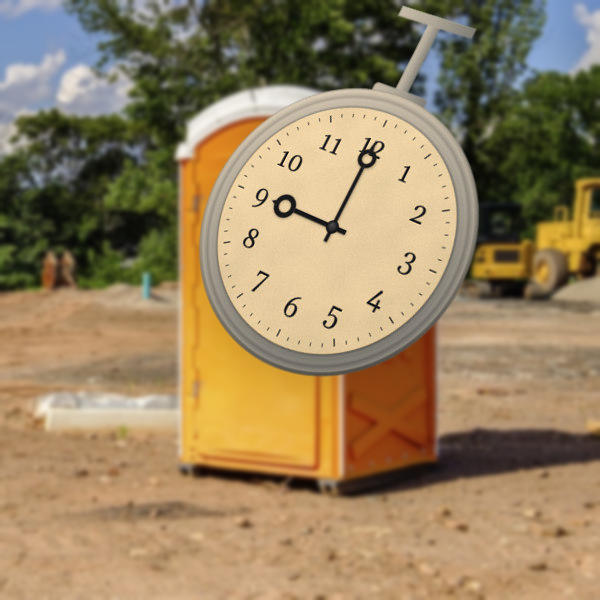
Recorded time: **9:00**
